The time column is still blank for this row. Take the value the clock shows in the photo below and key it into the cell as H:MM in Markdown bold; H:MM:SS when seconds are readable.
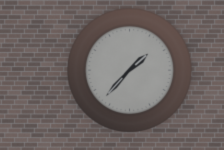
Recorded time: **1:37**
